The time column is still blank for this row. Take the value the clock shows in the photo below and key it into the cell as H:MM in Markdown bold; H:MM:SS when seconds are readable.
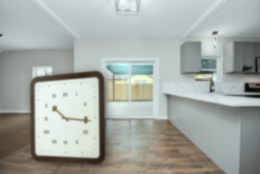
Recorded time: **10:16**
